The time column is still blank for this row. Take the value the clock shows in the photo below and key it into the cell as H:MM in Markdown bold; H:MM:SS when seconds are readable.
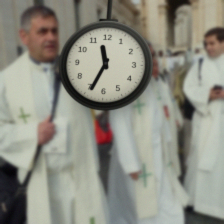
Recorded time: **11:34**
